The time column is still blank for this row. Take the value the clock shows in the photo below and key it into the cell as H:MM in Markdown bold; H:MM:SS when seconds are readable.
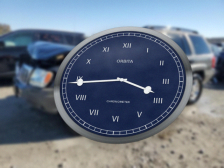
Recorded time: **3:44**
